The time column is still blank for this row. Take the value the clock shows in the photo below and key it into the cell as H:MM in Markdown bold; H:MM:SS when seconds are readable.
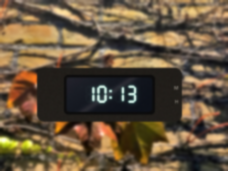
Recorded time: **10:13**
